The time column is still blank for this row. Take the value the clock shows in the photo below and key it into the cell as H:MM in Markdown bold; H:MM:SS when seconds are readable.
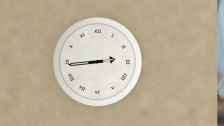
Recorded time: **2:44**
